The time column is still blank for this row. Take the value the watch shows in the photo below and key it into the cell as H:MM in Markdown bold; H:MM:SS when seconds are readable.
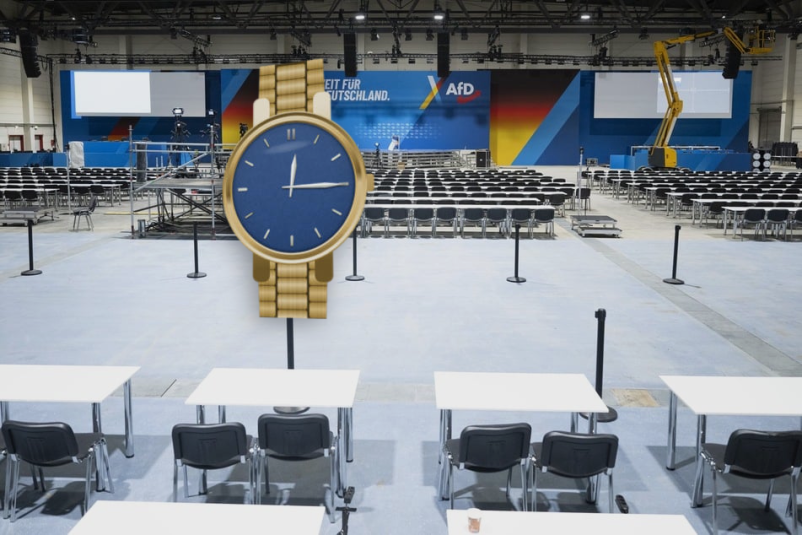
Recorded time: **12:15**
